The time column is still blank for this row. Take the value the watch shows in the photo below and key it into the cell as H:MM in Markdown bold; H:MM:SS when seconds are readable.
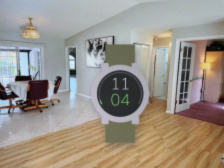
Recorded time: **11:04**
